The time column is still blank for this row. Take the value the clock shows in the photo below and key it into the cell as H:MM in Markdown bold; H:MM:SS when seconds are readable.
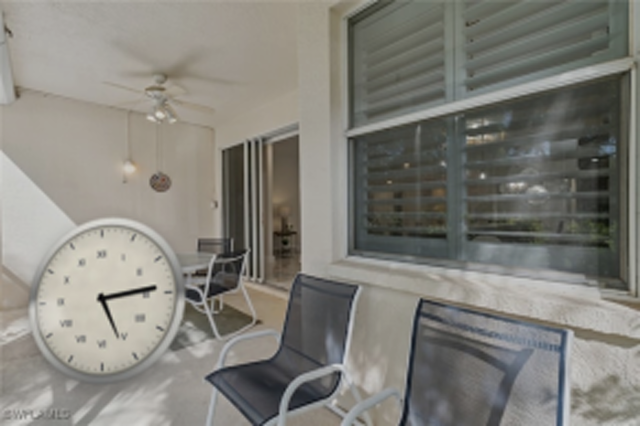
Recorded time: **5:14**
